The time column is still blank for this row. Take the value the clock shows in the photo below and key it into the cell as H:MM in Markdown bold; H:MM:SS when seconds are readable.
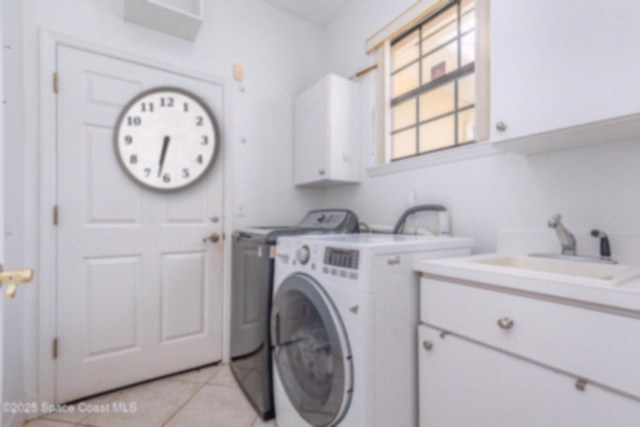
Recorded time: **6:32**
